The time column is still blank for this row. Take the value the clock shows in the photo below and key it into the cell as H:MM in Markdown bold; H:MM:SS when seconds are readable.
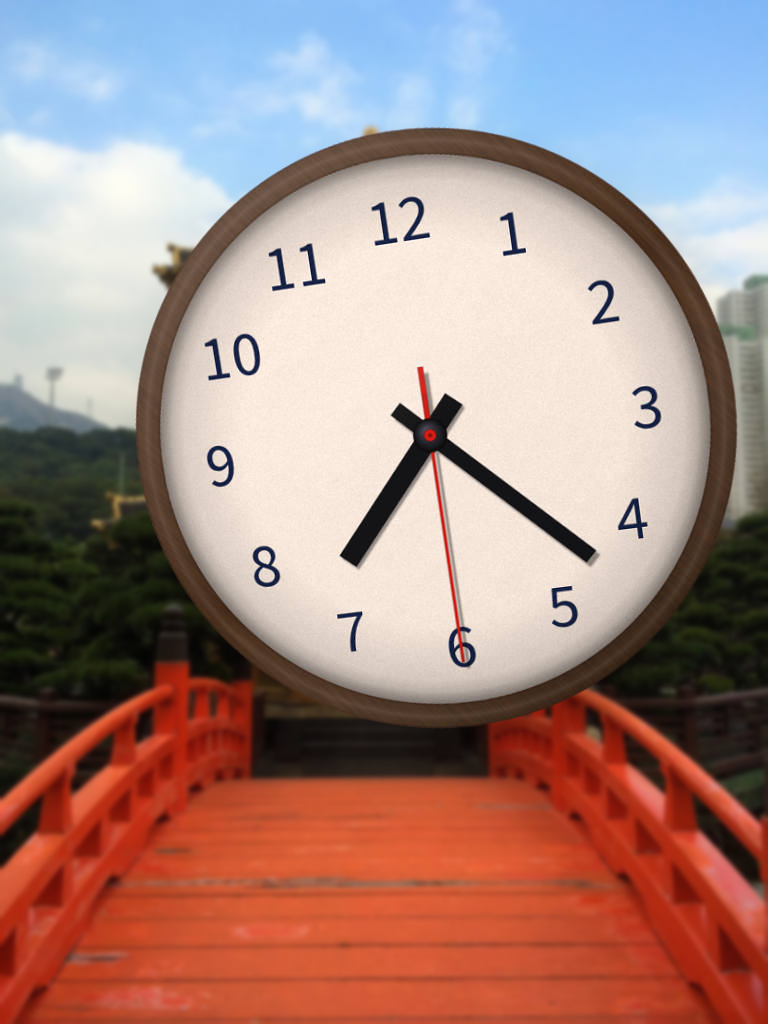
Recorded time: **7:22:30**
